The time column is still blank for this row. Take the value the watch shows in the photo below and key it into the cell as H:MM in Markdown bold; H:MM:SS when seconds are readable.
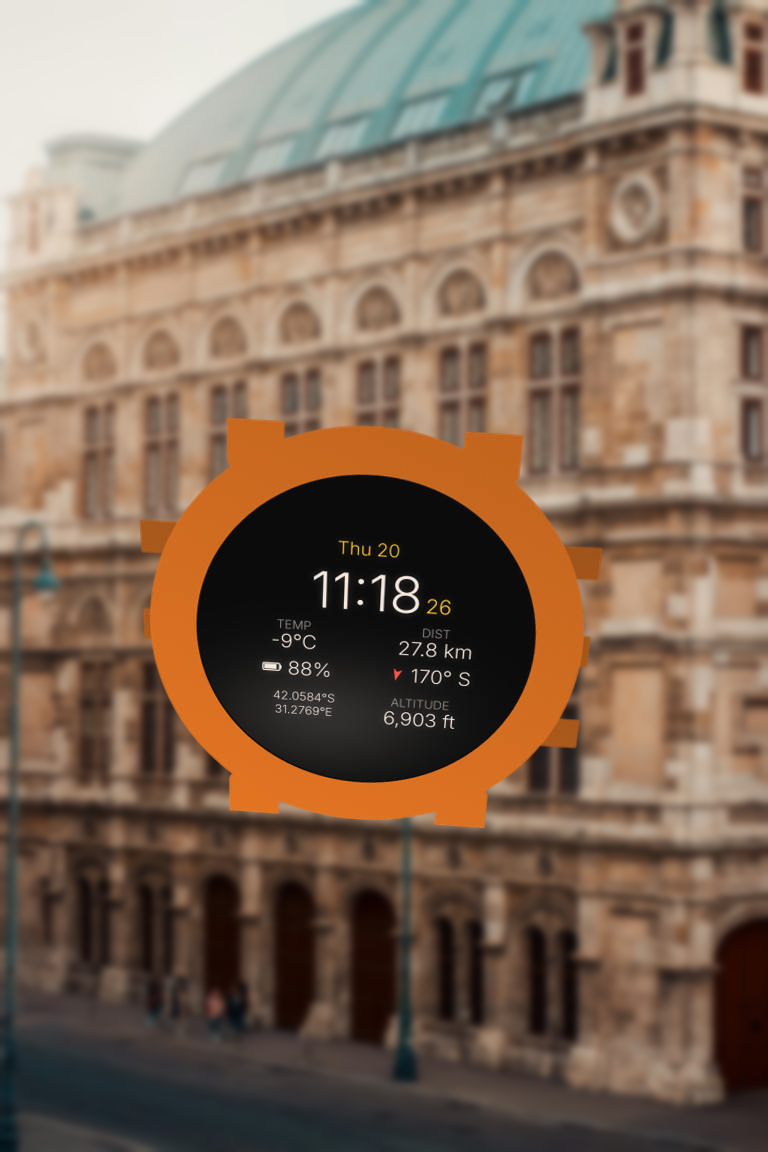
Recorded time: **11:18:26**
